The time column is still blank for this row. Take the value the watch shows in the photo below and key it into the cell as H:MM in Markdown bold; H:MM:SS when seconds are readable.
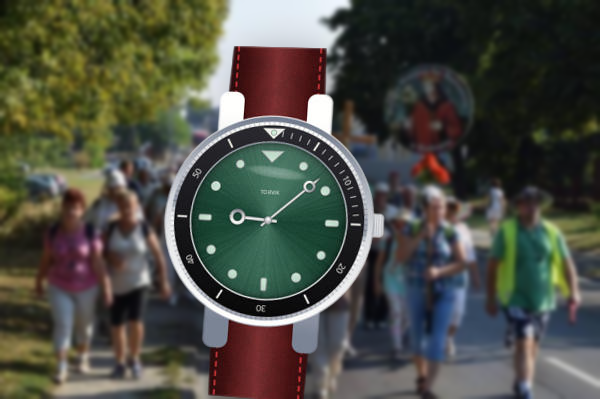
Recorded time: **9:08**
